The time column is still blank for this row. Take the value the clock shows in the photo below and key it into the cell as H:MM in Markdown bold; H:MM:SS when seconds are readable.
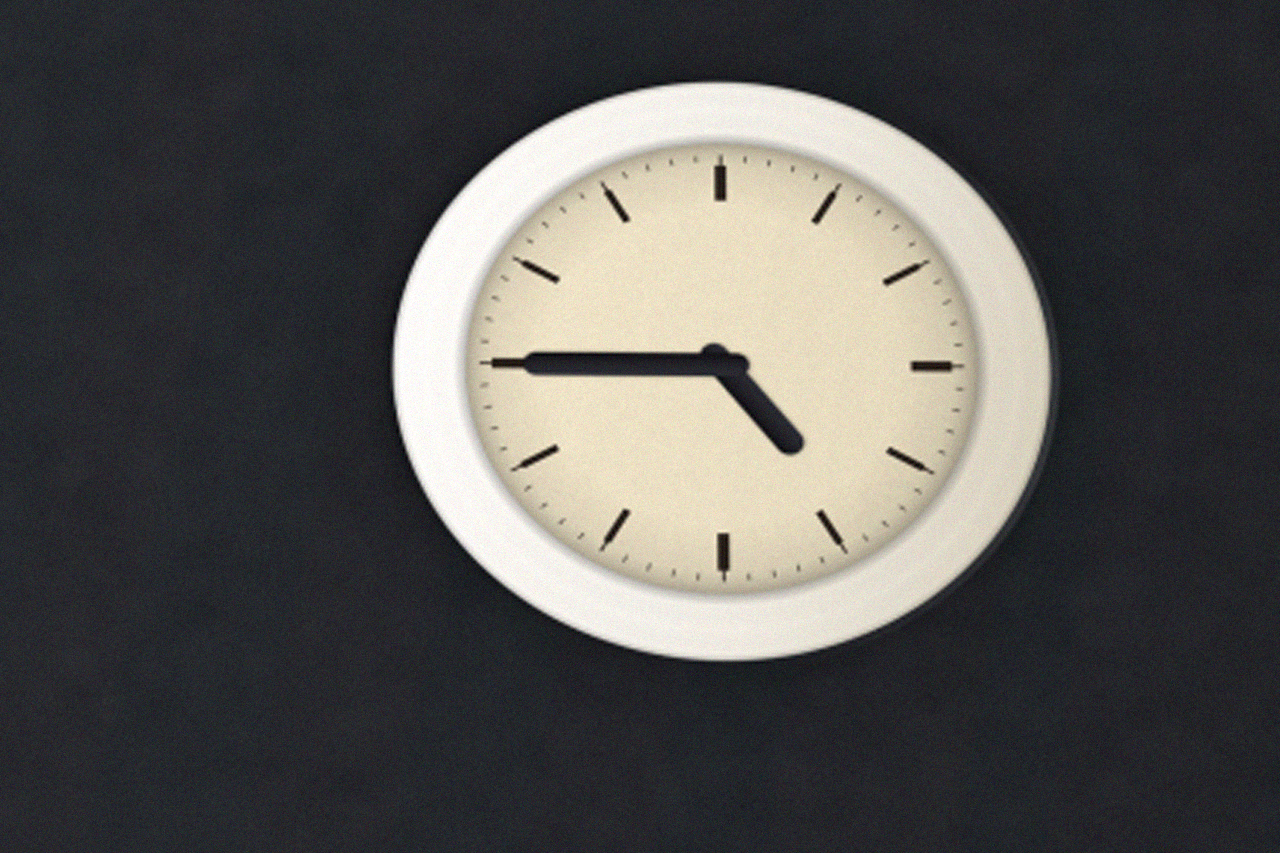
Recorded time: **4:45**
